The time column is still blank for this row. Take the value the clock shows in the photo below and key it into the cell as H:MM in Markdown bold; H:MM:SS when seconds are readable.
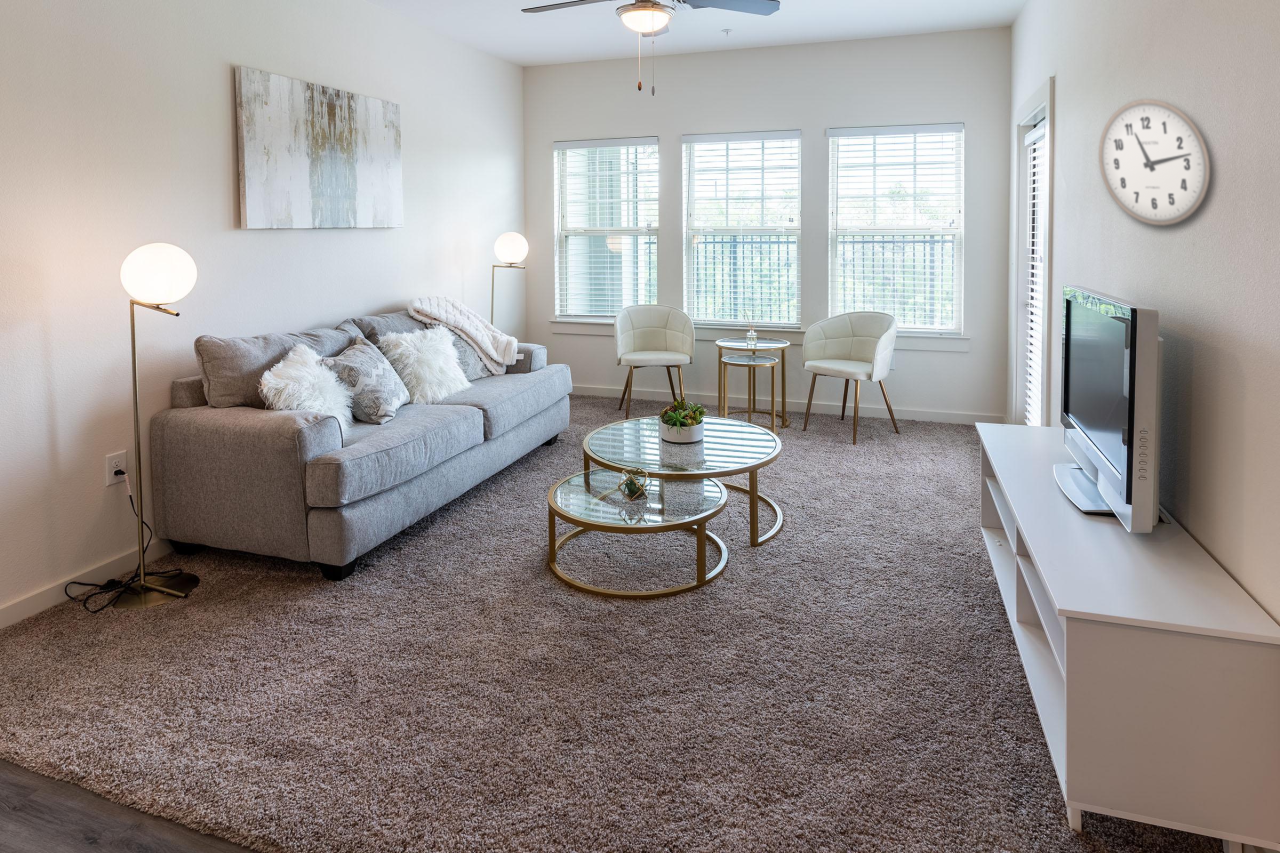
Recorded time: **11:13**
